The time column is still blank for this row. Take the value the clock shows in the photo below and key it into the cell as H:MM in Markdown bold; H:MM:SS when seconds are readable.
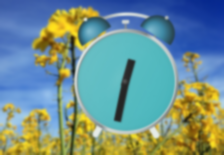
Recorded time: **12:32**
